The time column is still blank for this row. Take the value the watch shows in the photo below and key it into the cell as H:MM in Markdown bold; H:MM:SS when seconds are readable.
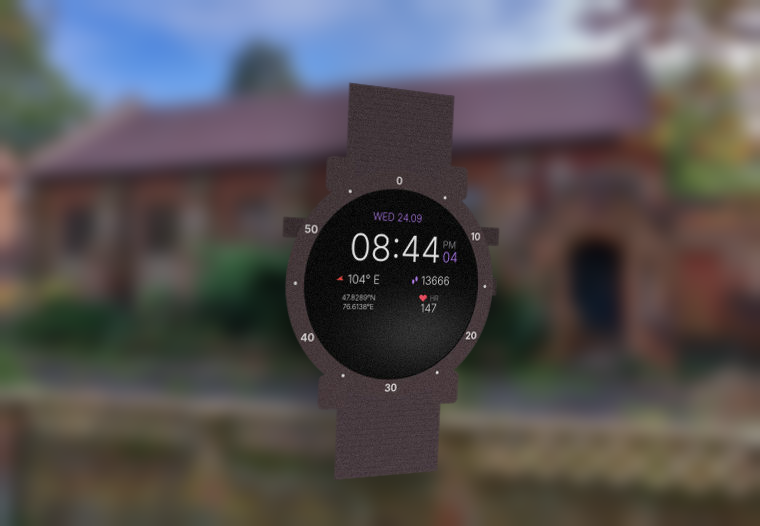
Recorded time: **8:44:04**
